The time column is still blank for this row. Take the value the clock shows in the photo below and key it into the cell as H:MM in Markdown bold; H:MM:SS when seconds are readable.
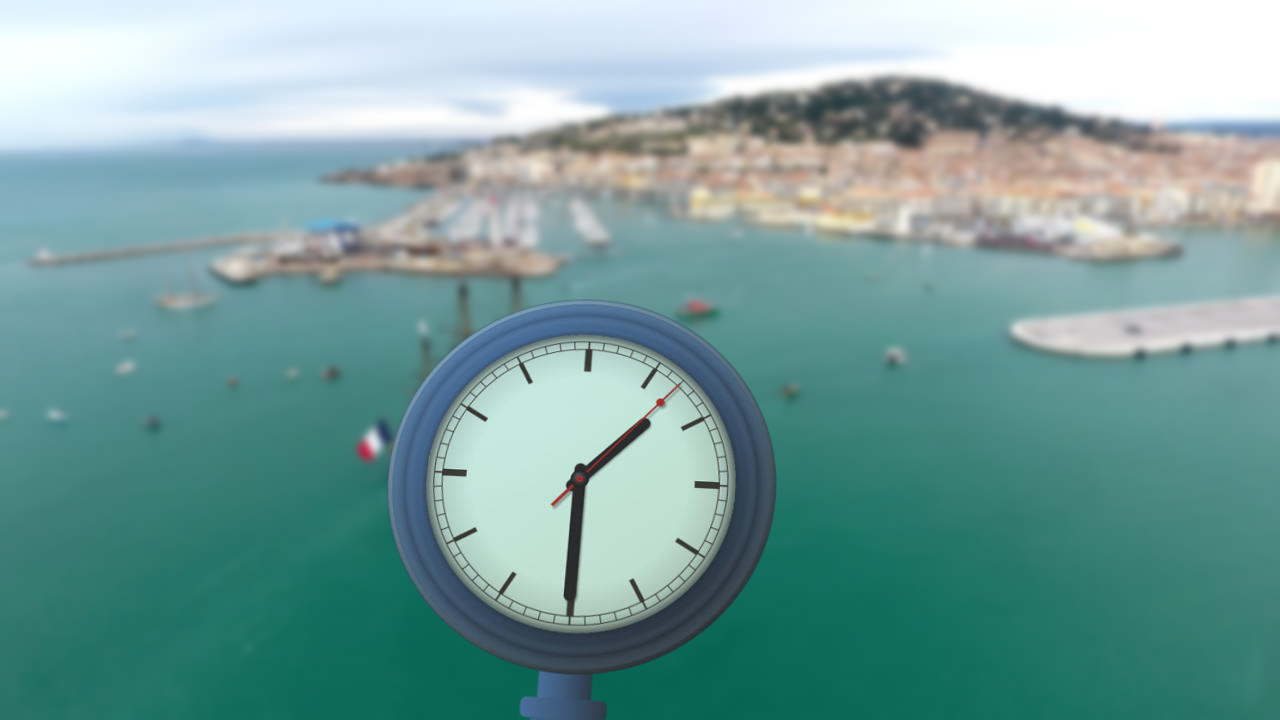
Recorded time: **1:30:07**
